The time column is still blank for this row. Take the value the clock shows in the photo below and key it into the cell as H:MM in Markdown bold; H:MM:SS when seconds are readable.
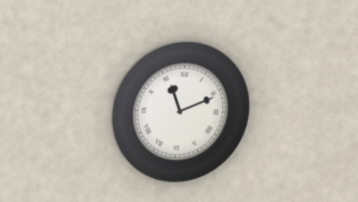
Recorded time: **11:11**
